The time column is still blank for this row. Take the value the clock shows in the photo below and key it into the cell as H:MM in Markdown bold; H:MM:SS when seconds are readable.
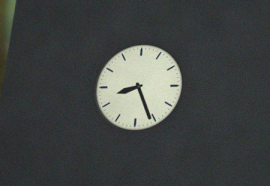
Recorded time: **8:26**
